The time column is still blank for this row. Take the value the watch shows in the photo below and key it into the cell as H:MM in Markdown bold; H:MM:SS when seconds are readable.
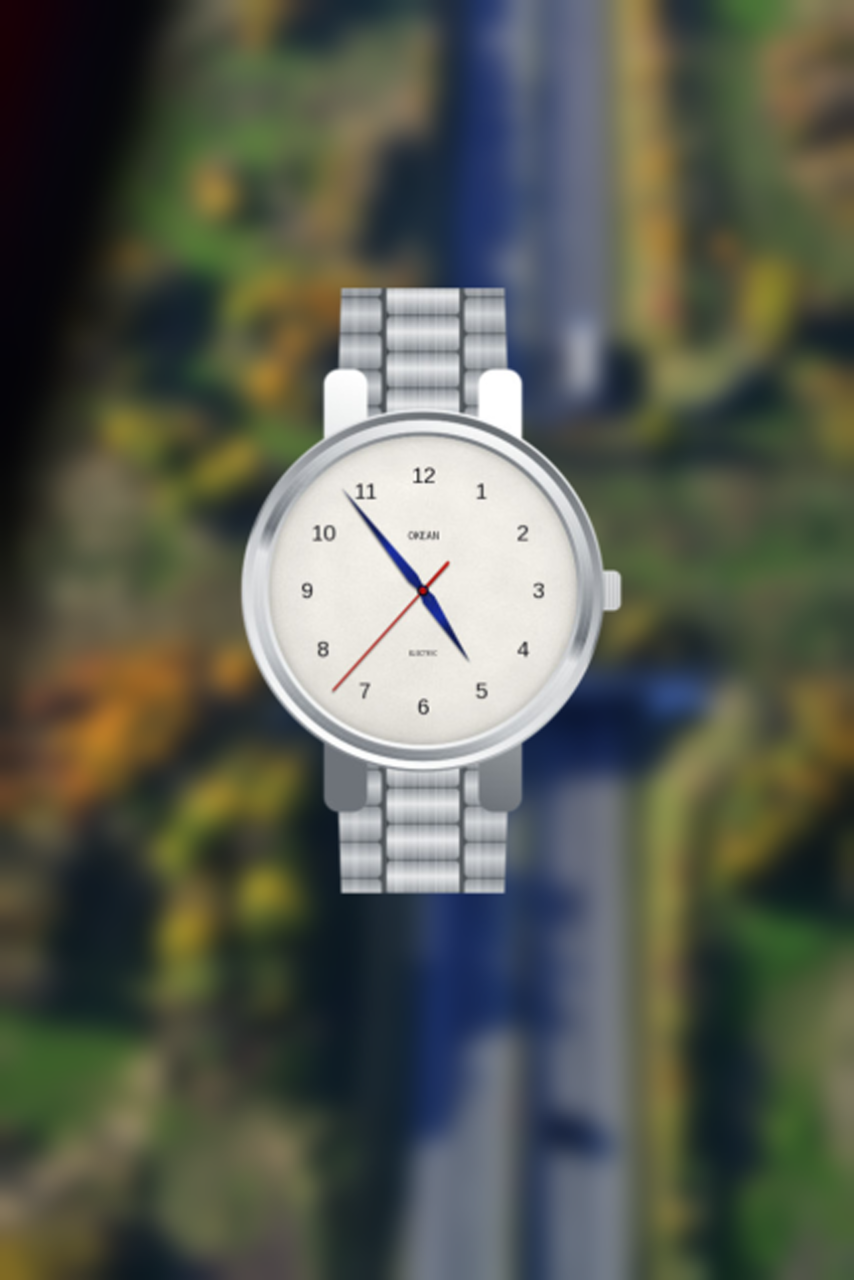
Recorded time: **4:53:37**
